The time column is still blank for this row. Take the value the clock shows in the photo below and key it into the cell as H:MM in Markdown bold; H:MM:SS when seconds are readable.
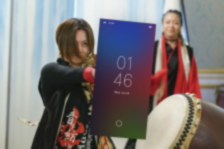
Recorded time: **1:46**
